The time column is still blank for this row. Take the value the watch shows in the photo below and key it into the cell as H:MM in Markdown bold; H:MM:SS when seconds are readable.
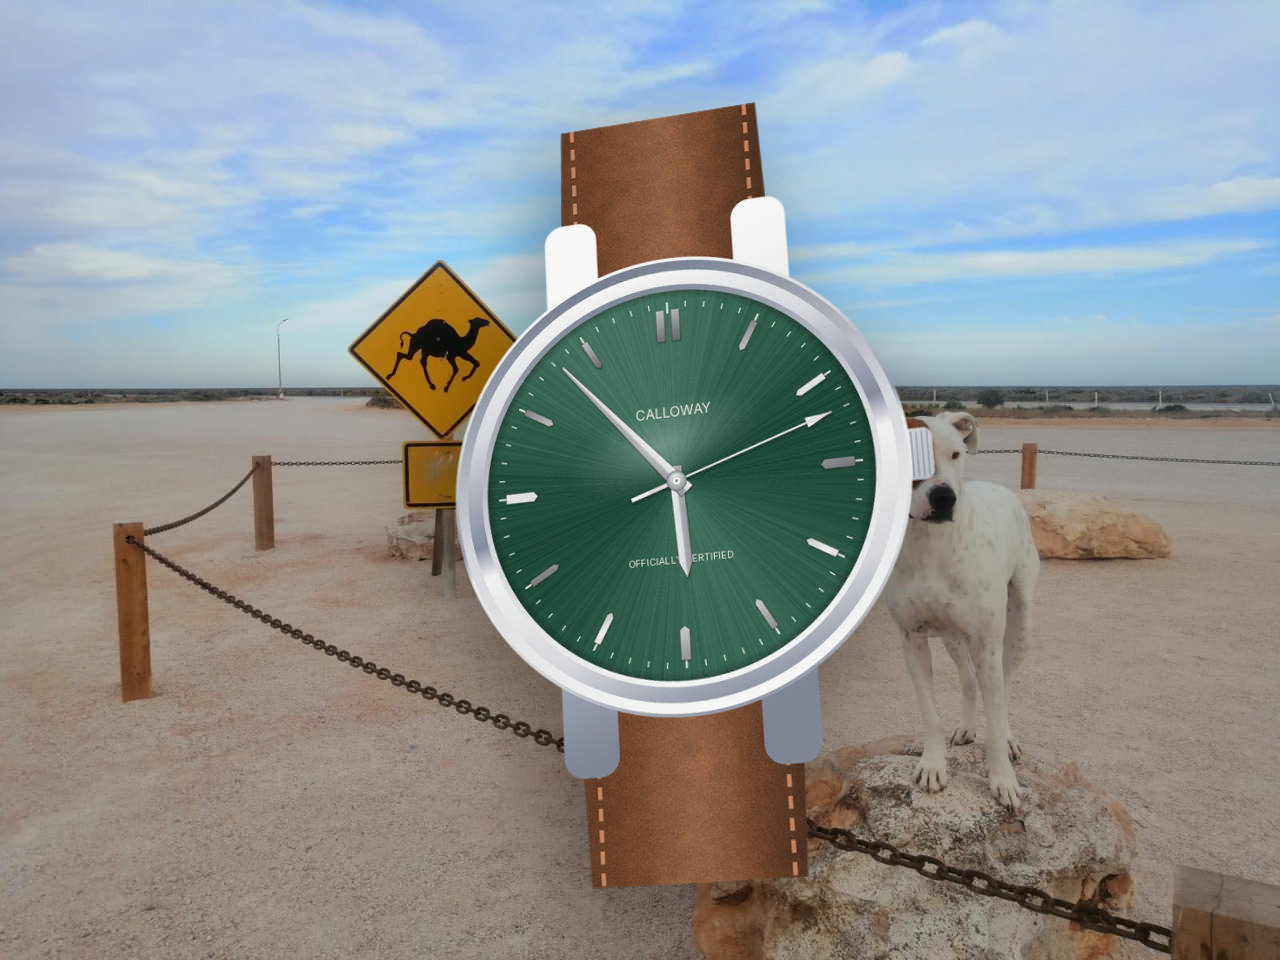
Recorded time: **5:53:12**
